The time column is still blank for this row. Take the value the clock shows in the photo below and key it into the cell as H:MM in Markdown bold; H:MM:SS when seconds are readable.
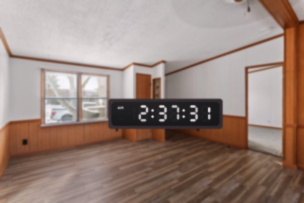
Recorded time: **2:37:31**
